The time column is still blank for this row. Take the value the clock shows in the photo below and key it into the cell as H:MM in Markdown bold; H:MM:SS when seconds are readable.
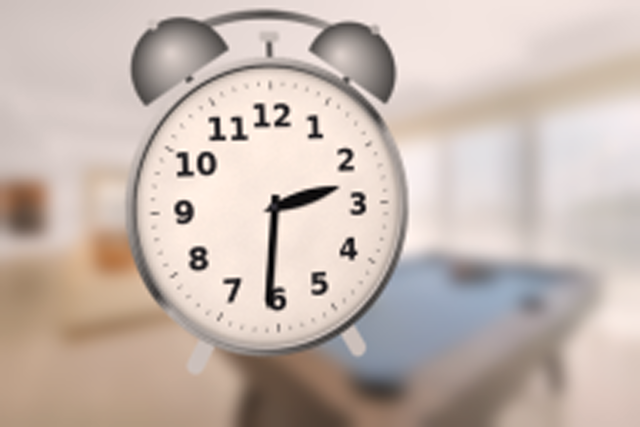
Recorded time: **2:31**
